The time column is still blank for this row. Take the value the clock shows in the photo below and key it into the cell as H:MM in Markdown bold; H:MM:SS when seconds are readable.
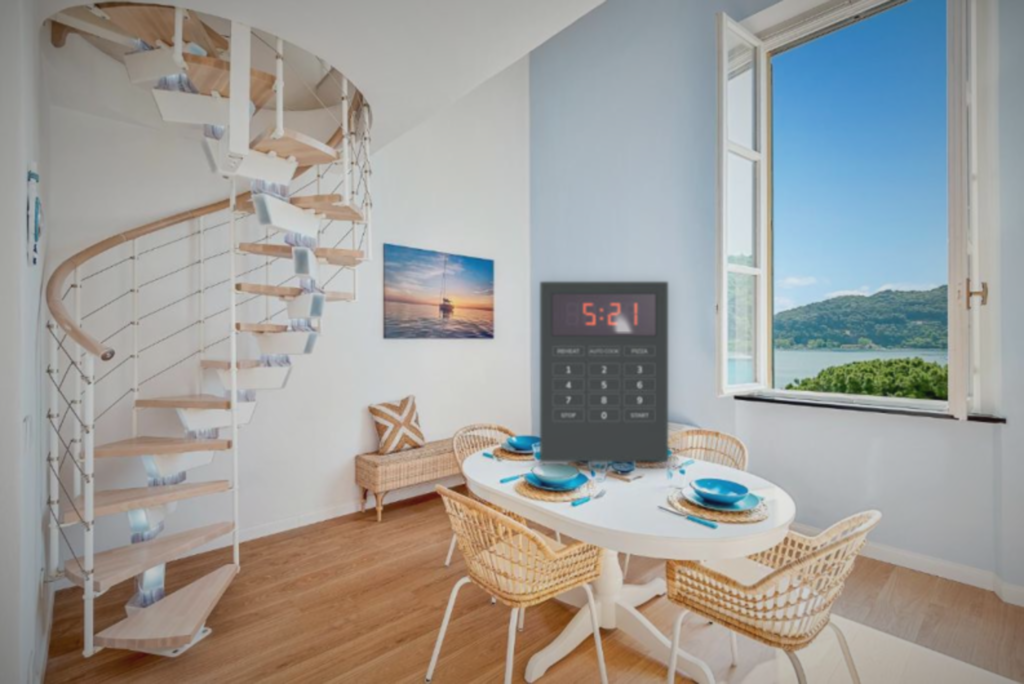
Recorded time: **5:21**
